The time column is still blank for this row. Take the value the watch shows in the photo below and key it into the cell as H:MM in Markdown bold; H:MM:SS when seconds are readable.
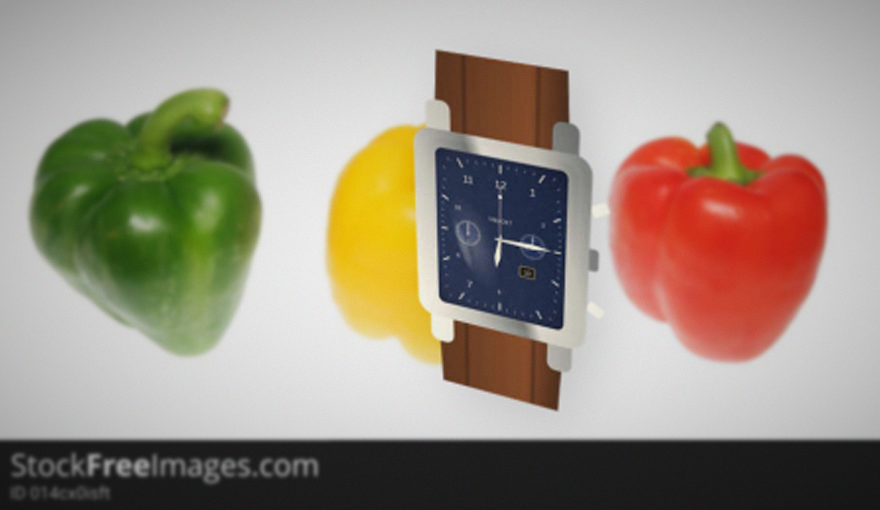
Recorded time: **6:15**
